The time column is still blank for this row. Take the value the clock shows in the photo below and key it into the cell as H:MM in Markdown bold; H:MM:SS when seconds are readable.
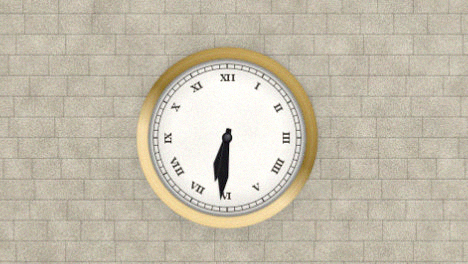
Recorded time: **6:31**
